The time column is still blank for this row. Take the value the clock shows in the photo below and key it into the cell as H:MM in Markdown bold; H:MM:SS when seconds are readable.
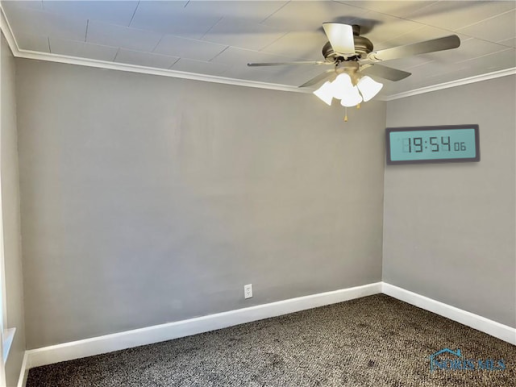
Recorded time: **19:54:06**
